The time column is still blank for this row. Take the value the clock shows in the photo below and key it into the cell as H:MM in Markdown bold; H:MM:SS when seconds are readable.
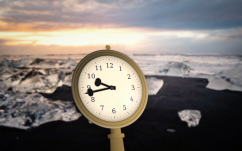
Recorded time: **9:43**
